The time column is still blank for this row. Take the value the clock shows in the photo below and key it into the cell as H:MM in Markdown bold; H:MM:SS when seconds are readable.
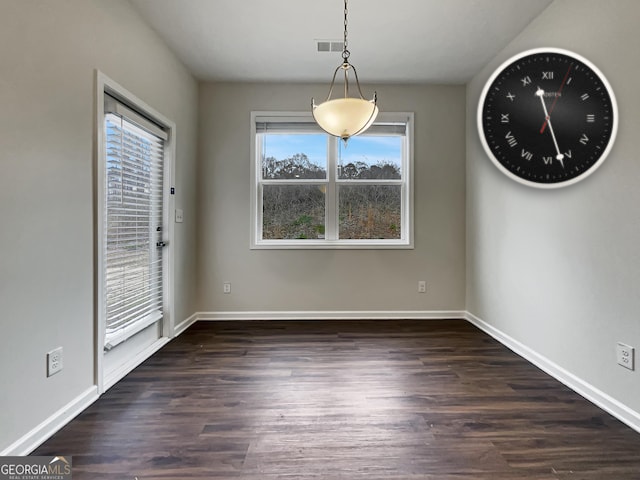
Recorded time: **11:27:04**
